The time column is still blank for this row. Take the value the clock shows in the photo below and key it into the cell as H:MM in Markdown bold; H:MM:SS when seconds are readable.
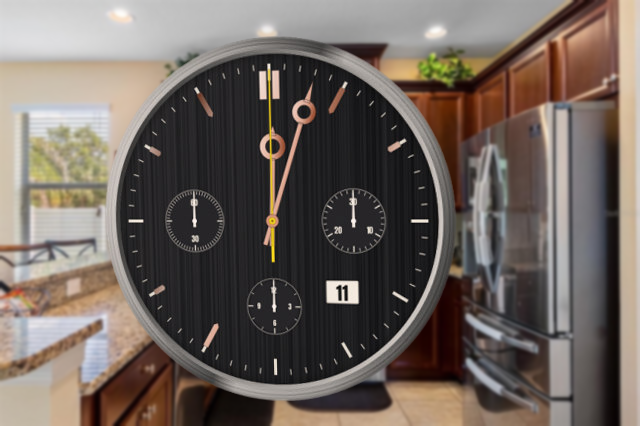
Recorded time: **12:03**
